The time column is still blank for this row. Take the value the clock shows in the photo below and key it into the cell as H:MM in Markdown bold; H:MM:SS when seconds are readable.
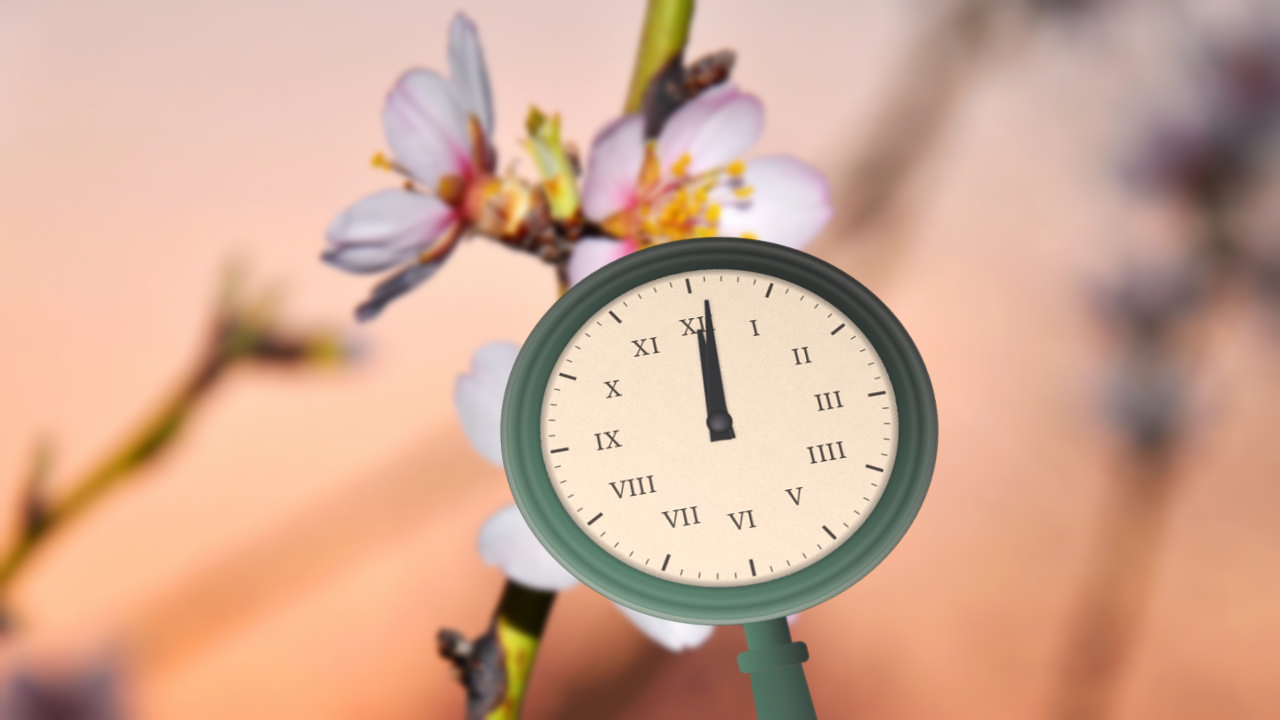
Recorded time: **12:01**
